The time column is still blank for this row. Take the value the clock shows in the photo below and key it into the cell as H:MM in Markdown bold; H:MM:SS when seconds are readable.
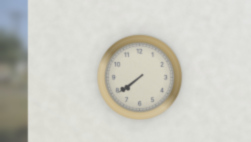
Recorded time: **7:39**
